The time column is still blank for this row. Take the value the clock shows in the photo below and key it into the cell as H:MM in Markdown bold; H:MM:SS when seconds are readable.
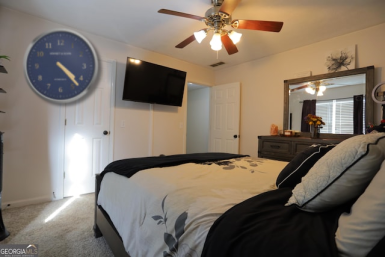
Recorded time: **4:23**
